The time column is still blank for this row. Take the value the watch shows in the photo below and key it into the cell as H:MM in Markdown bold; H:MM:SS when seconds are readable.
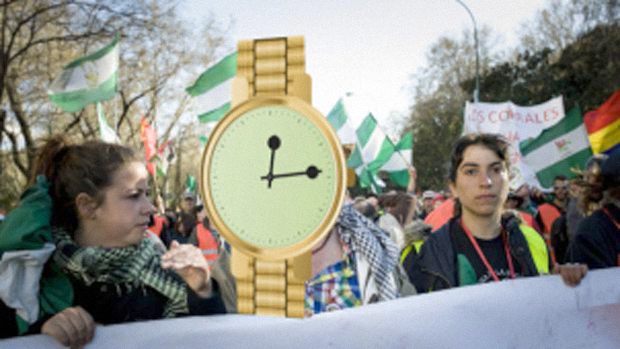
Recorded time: **12:14**
